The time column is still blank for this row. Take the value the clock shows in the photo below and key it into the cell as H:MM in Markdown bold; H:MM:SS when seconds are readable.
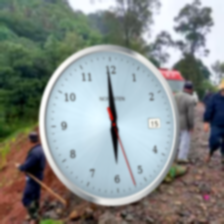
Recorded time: **5:59:27**
